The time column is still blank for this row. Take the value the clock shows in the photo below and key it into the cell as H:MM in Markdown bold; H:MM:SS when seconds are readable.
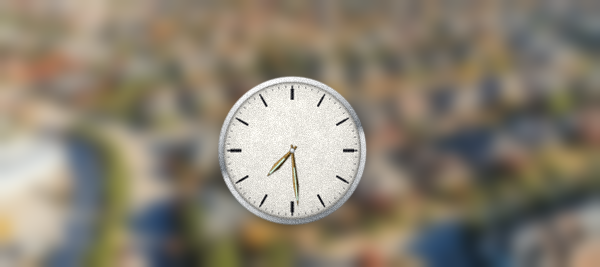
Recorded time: **7:29**
